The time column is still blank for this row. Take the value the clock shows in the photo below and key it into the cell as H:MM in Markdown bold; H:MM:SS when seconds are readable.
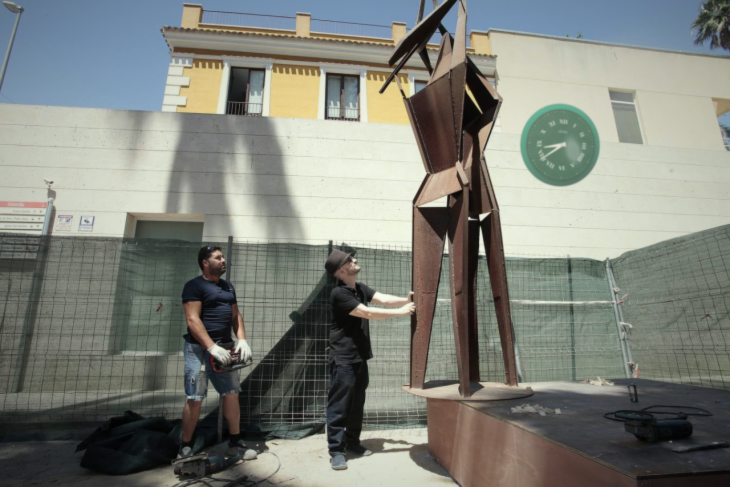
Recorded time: **8:39**
